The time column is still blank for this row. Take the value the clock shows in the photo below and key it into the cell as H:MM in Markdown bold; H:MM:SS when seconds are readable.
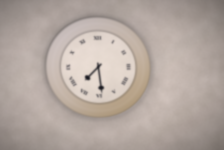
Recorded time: **7:29**
